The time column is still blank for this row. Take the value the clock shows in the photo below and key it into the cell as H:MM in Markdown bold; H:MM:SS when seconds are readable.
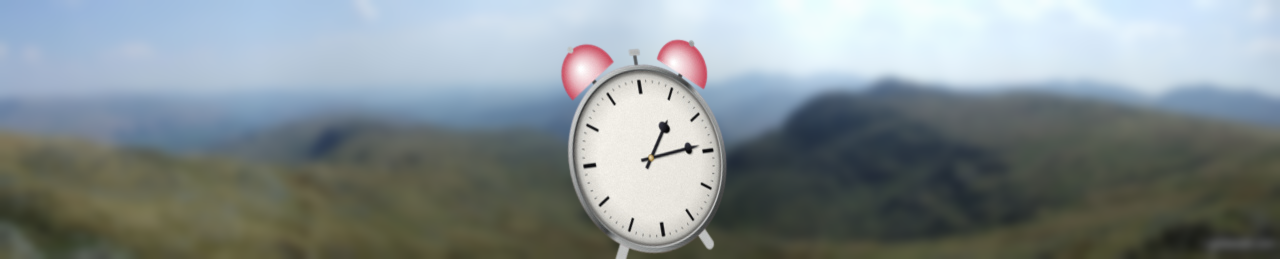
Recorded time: **1:14**
